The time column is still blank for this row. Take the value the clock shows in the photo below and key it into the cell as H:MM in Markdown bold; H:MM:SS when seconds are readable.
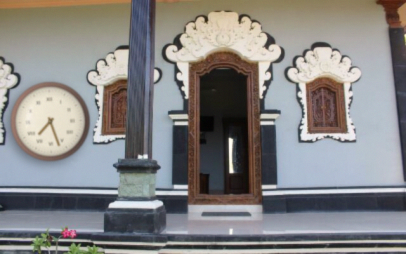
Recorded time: **7:27**
